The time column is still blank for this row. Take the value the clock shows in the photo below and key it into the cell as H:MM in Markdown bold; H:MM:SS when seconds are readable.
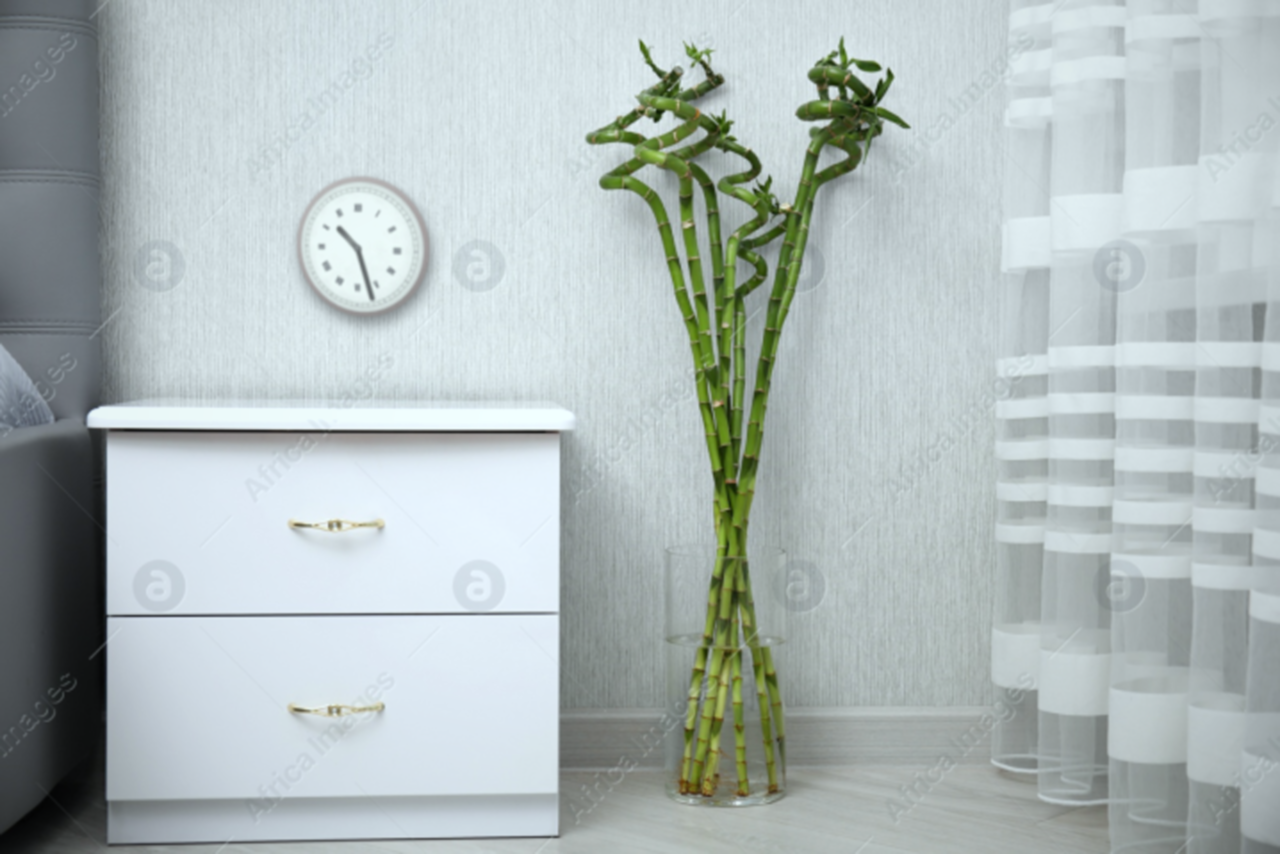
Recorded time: **10:27**
